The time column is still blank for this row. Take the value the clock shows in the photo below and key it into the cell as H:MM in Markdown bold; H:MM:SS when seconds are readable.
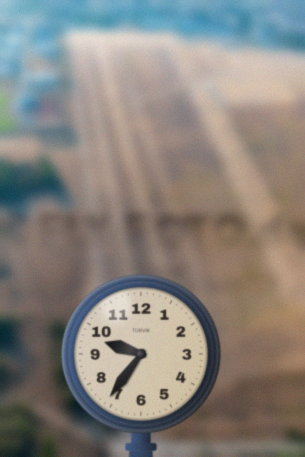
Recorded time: **9:36**
